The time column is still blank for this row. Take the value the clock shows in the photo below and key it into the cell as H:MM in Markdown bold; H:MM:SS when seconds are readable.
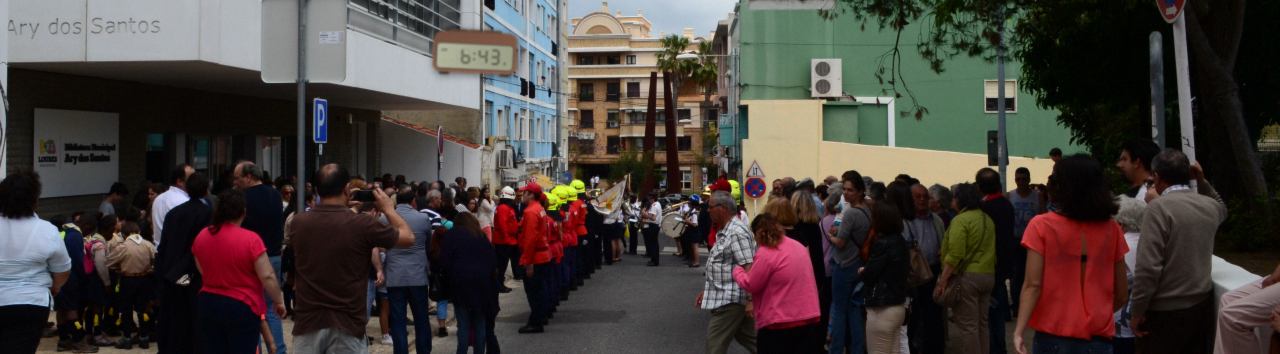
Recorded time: **6:43**
